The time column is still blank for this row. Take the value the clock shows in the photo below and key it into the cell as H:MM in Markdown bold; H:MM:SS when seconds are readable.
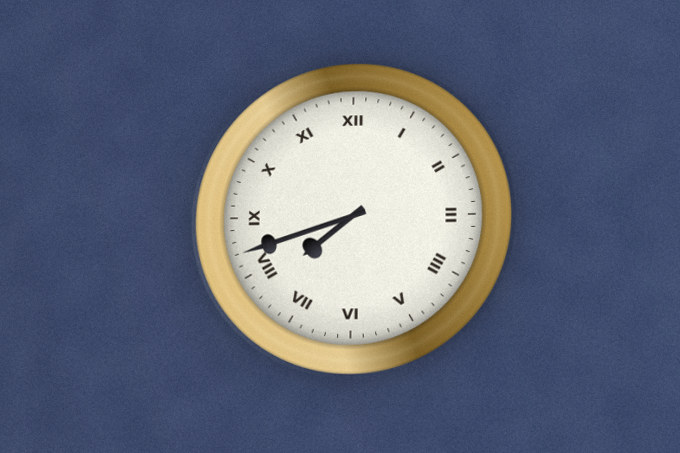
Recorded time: **7:42**
